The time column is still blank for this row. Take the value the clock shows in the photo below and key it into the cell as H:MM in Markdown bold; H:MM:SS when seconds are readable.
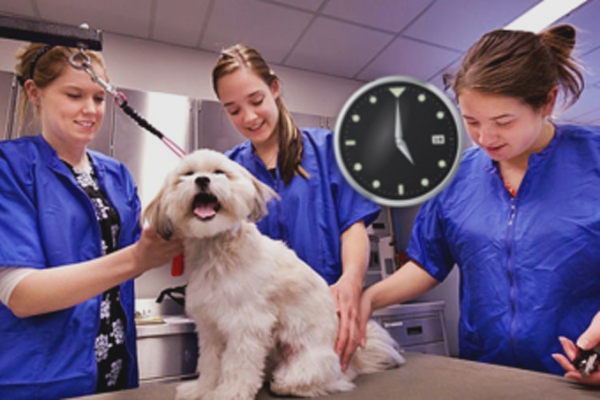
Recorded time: **5:00**
